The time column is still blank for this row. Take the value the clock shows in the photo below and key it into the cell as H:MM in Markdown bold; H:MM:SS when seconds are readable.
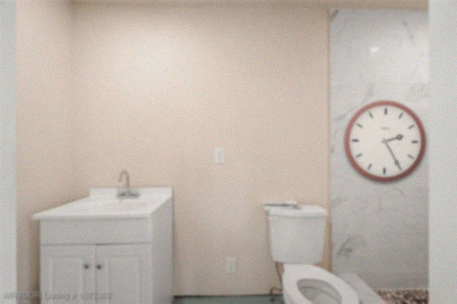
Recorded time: **2:25**
